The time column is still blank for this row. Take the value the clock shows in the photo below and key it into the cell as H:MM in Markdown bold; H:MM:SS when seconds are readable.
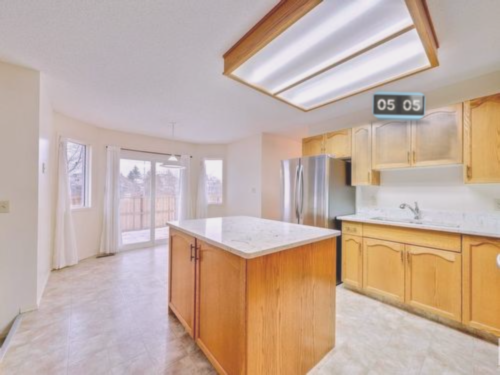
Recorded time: **5:05**
